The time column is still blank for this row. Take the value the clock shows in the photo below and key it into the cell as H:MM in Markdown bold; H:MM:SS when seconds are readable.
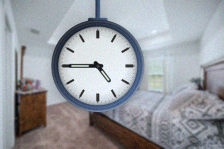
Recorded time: **4:45**
